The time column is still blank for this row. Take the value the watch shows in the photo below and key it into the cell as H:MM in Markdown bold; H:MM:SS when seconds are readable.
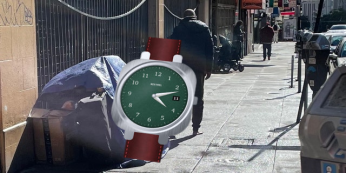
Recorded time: **4:12**
